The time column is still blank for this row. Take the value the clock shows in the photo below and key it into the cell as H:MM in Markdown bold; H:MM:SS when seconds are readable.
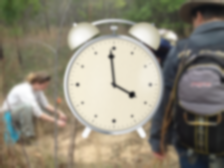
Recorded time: **3:59**
